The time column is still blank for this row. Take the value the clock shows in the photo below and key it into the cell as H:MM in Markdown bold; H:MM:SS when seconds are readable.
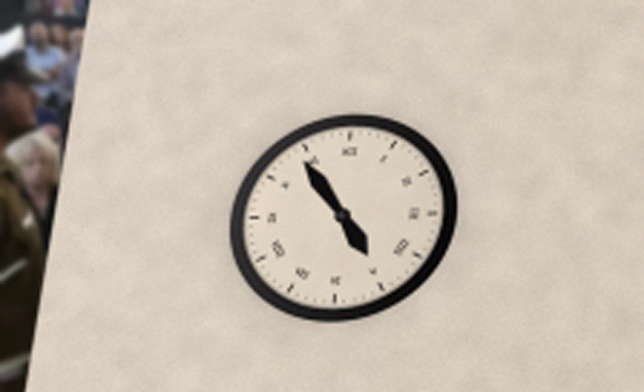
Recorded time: **4:54**
